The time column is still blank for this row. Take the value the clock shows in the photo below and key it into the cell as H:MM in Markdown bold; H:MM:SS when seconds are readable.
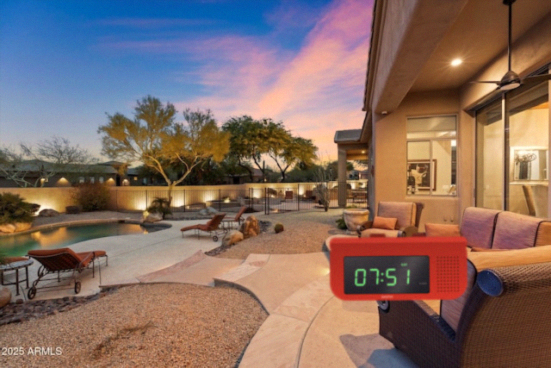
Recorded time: **7:51**
